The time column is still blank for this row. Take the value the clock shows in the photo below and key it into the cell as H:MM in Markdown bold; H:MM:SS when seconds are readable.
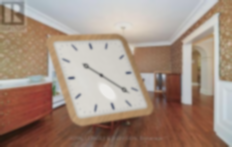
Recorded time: **10:22**
